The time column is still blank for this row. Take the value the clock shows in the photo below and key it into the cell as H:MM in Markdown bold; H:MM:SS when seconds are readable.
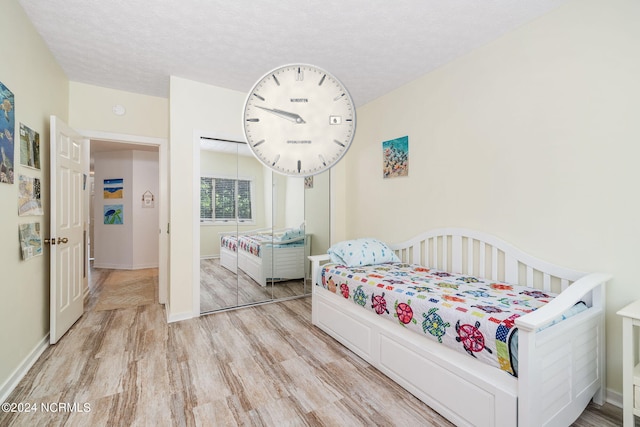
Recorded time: **9:48**
